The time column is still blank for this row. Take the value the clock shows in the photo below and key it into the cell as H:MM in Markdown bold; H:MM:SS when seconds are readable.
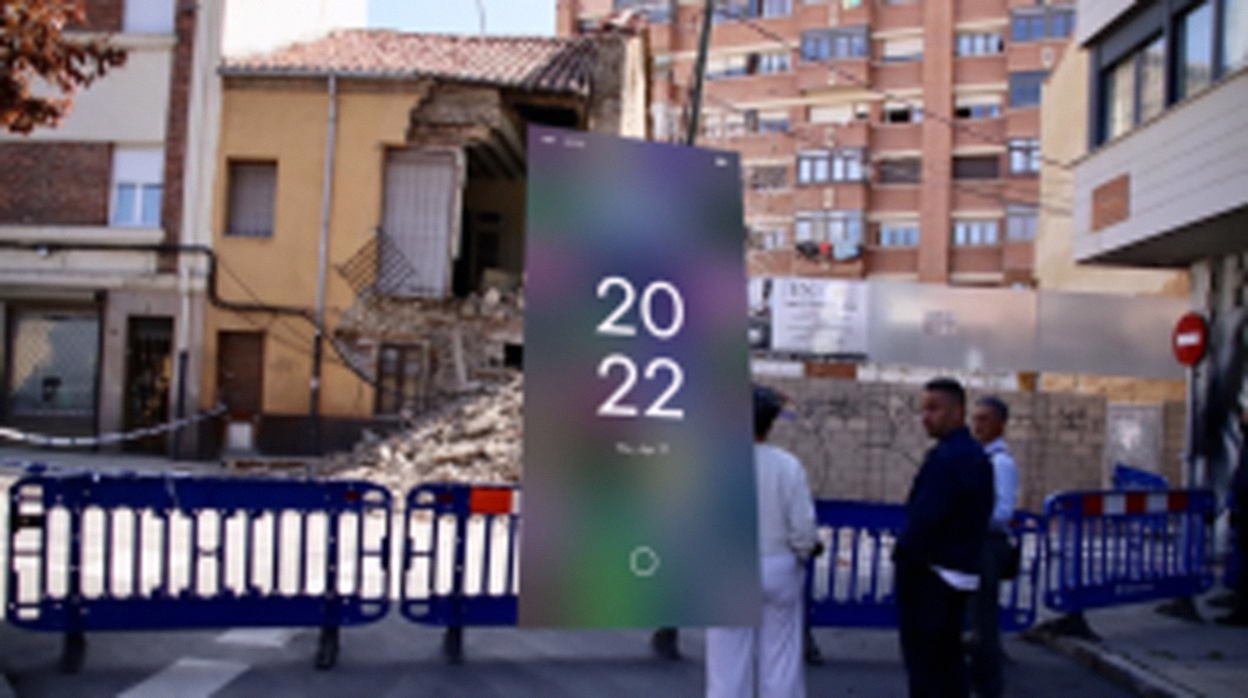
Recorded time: **20:22**
